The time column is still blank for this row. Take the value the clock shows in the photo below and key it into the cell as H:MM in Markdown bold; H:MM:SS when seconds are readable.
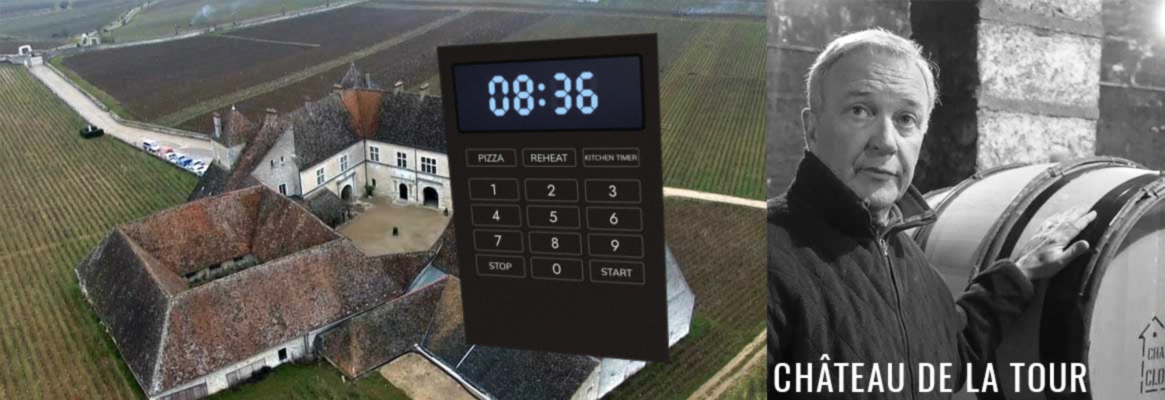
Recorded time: **8:36**
